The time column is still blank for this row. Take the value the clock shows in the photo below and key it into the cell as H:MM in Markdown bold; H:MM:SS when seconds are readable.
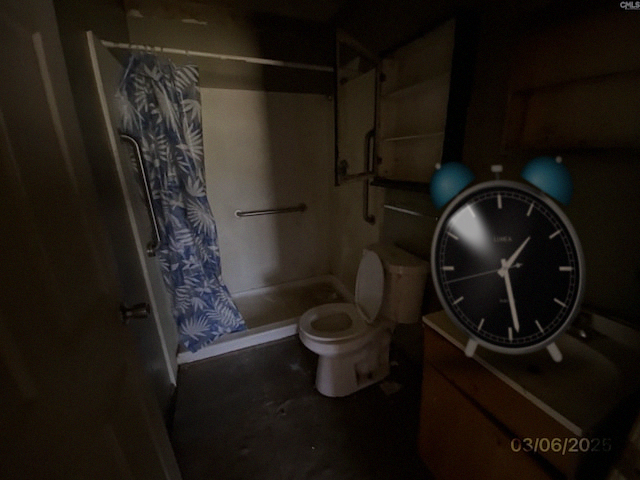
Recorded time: **1:28:43**
